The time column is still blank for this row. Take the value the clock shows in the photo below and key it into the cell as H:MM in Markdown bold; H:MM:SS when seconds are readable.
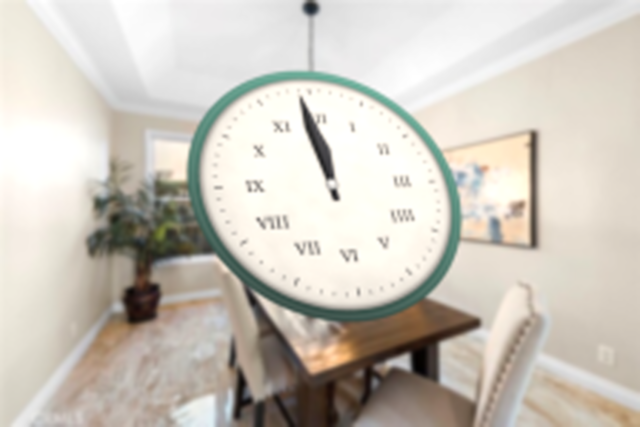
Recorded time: **11:59**
